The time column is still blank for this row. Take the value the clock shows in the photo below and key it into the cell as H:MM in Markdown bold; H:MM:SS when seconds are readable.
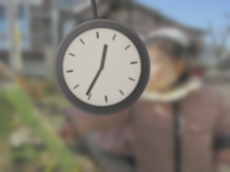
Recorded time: **12:36**
